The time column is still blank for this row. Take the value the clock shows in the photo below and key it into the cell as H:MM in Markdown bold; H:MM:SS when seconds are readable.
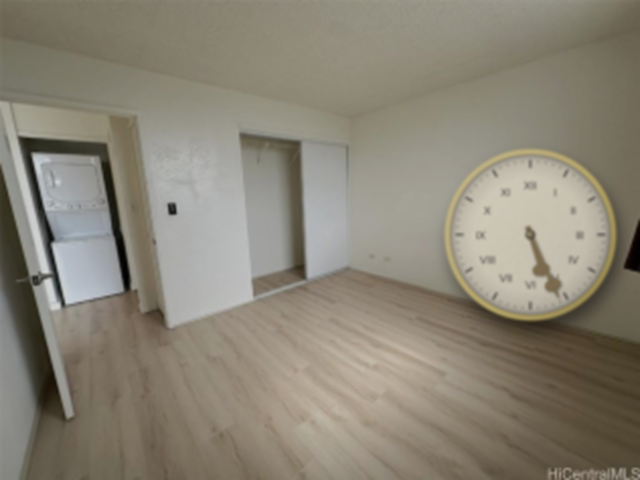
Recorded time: **5:26**
